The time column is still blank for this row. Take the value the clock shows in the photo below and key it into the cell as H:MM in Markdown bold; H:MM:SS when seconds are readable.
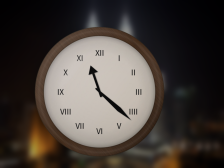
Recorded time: **11:22**
